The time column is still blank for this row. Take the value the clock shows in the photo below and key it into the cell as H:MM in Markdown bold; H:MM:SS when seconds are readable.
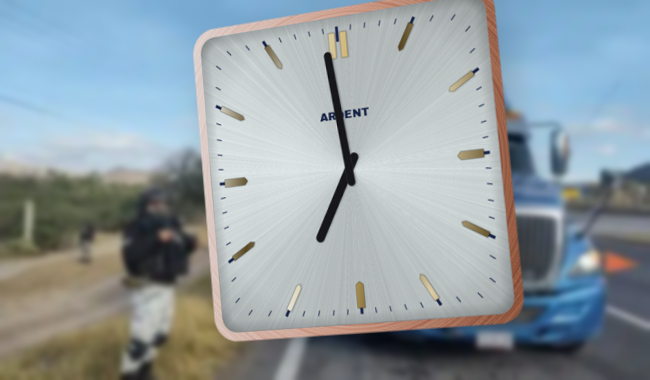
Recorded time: **6:59**
